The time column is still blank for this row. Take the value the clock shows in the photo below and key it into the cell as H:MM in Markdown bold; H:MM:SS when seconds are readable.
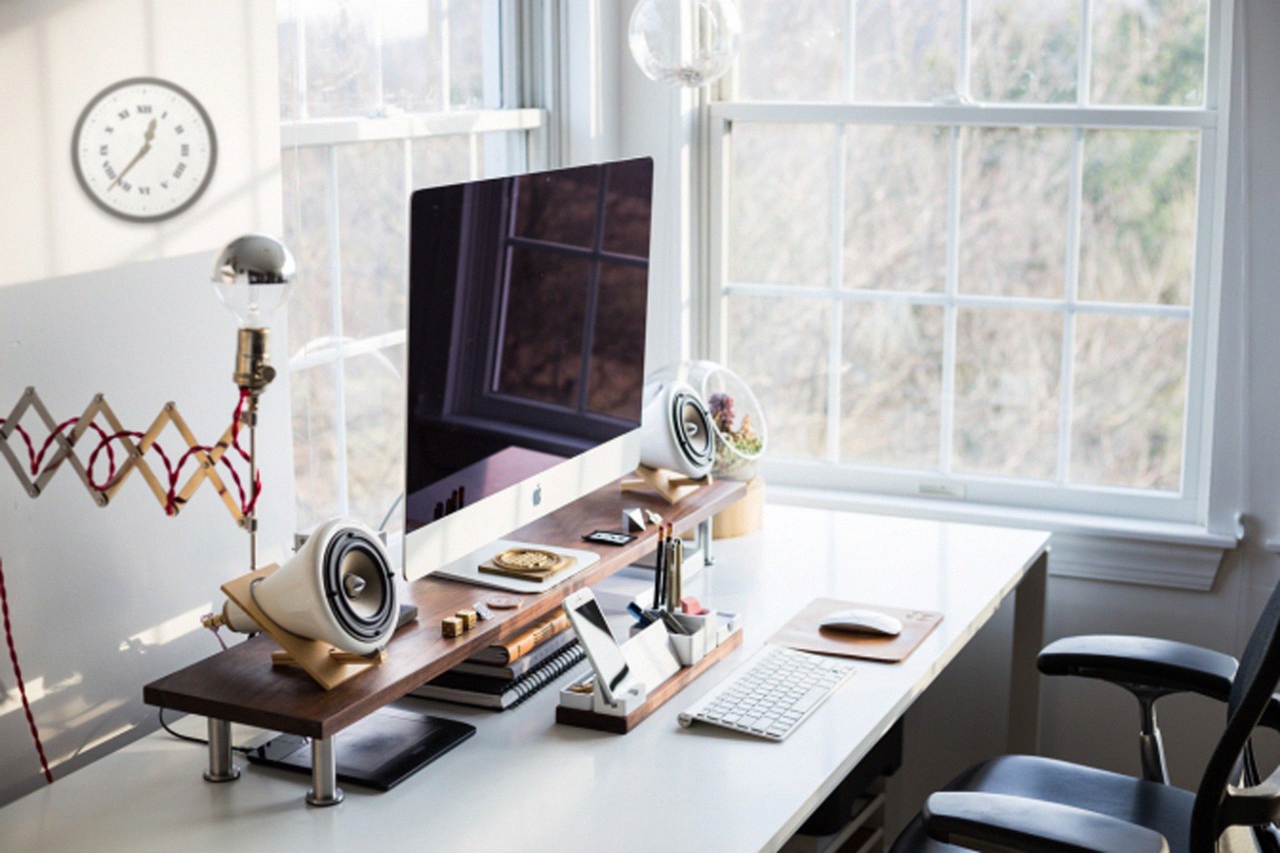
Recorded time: **12:37**
